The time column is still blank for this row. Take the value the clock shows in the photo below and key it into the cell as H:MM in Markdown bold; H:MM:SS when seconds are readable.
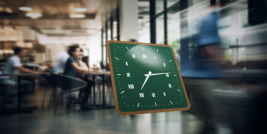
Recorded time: **7:14**
